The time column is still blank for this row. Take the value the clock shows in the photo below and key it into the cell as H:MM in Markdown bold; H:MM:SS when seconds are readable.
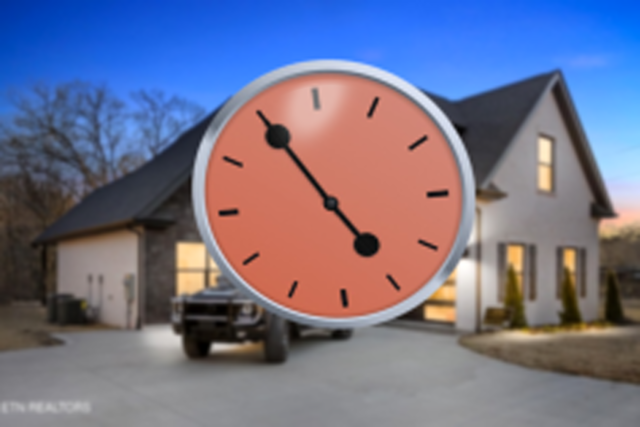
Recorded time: **4:55**
